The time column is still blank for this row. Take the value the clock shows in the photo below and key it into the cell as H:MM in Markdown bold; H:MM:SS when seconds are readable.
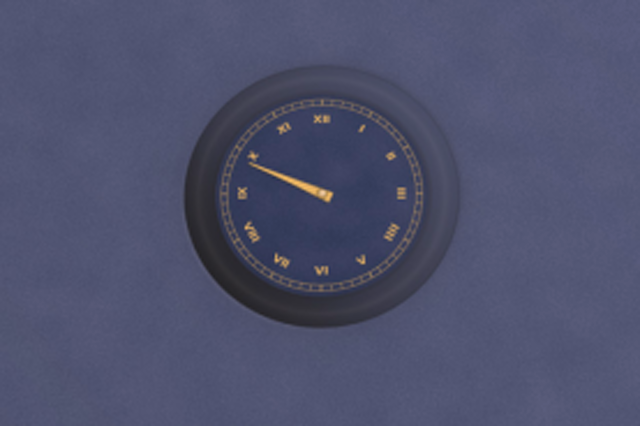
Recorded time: **9:49**
